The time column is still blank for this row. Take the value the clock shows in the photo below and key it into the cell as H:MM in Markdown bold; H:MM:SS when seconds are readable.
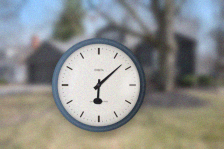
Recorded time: **6:08**
